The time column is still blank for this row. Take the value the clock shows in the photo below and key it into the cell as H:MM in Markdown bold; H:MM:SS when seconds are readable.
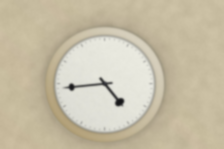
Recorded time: **4:44**
